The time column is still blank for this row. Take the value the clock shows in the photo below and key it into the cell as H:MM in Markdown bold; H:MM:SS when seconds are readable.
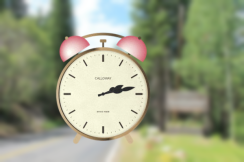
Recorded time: **2:13**
